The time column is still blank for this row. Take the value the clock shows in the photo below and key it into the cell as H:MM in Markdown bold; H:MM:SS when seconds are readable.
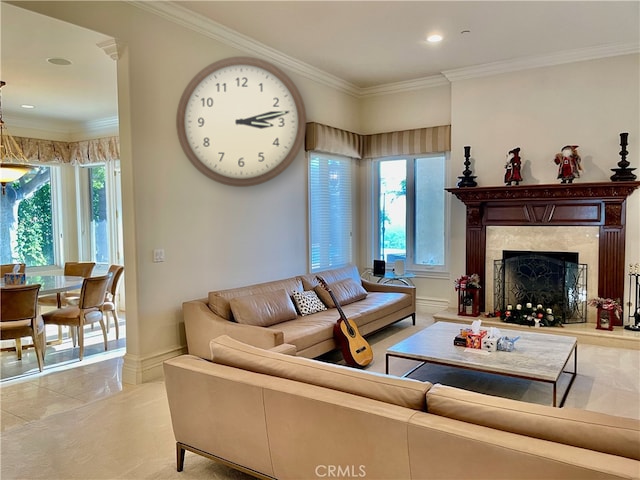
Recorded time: **3:13**
